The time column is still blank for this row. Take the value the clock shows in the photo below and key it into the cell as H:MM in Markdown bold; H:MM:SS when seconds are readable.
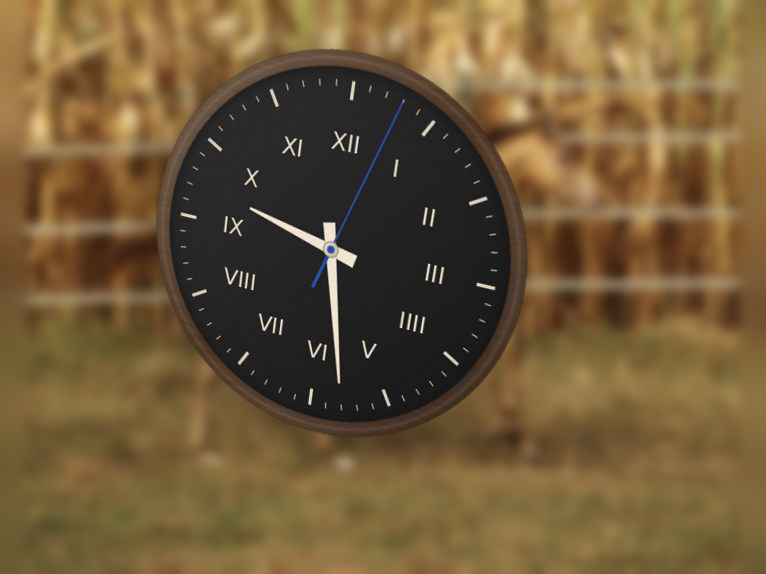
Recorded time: **9:28:03**
